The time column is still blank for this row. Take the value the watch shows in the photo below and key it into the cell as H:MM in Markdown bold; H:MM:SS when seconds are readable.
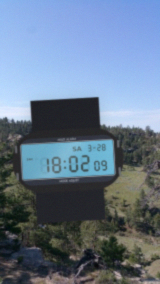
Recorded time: **18:02:09**
